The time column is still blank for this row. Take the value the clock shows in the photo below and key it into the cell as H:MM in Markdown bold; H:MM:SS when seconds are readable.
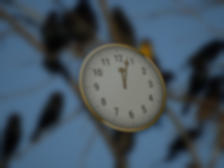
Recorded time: **12:03**
